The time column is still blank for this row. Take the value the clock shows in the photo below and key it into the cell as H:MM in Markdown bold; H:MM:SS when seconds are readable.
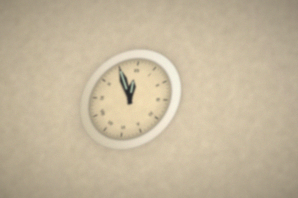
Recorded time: **11:55**
